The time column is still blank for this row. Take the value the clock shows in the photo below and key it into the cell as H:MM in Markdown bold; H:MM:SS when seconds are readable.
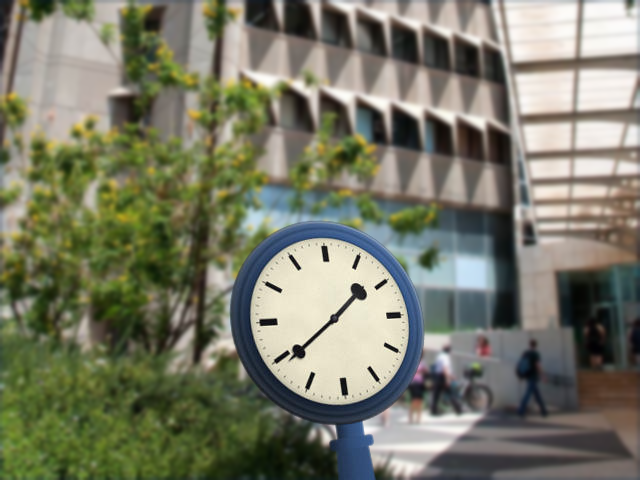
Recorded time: **1:39**
